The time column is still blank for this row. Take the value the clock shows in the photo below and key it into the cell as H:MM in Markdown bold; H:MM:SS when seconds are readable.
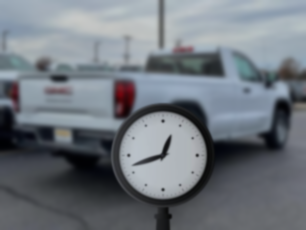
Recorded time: **12:42**
